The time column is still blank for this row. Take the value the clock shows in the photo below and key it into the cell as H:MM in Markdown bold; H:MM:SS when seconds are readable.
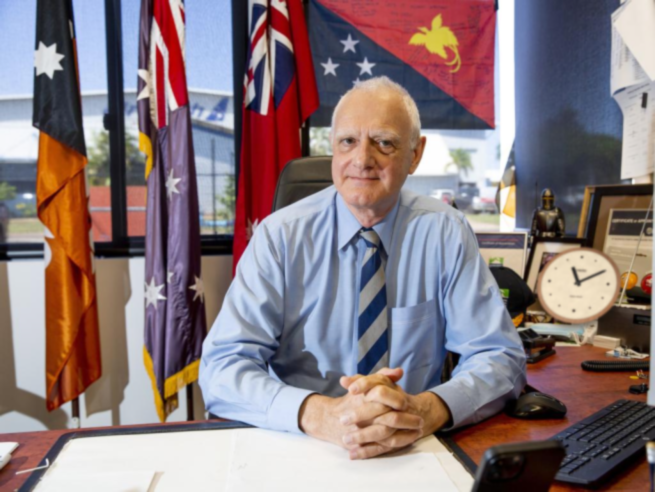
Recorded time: **11:10**
